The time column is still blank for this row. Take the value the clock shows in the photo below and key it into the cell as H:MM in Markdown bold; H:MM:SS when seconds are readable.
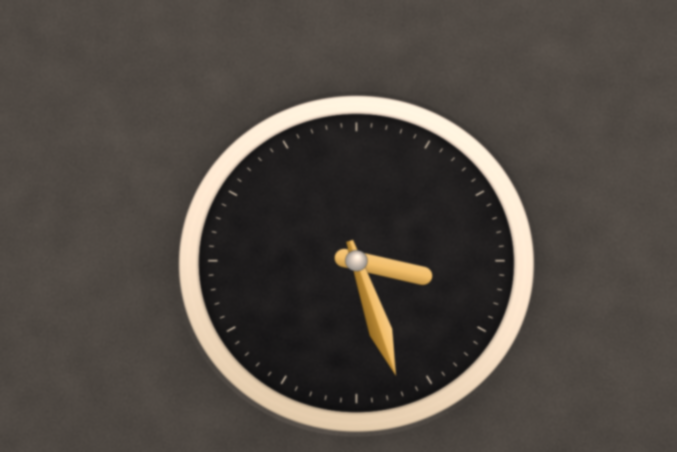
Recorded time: **3:27**
